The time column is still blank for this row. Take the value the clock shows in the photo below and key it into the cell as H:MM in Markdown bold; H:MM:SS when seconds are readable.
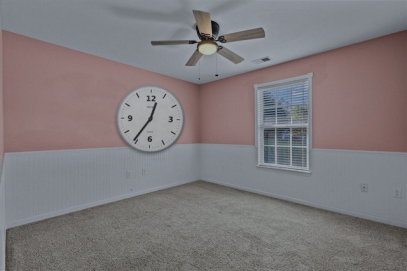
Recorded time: **12:36**
